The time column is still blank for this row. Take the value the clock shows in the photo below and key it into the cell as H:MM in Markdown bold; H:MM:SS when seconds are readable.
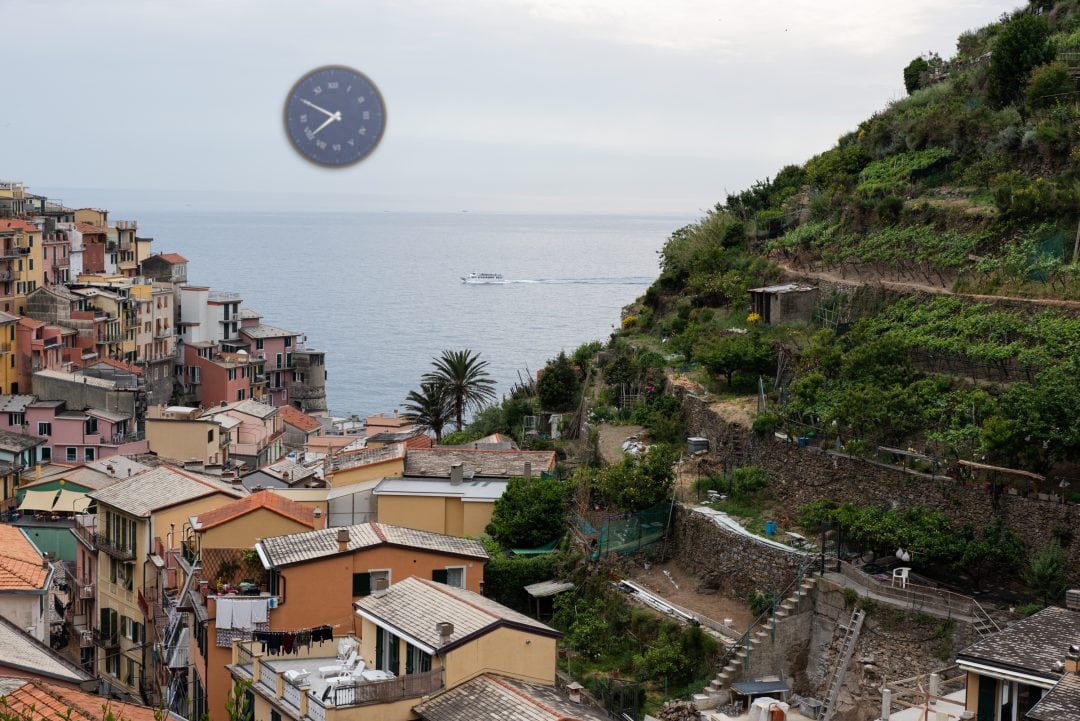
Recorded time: **7:50**
